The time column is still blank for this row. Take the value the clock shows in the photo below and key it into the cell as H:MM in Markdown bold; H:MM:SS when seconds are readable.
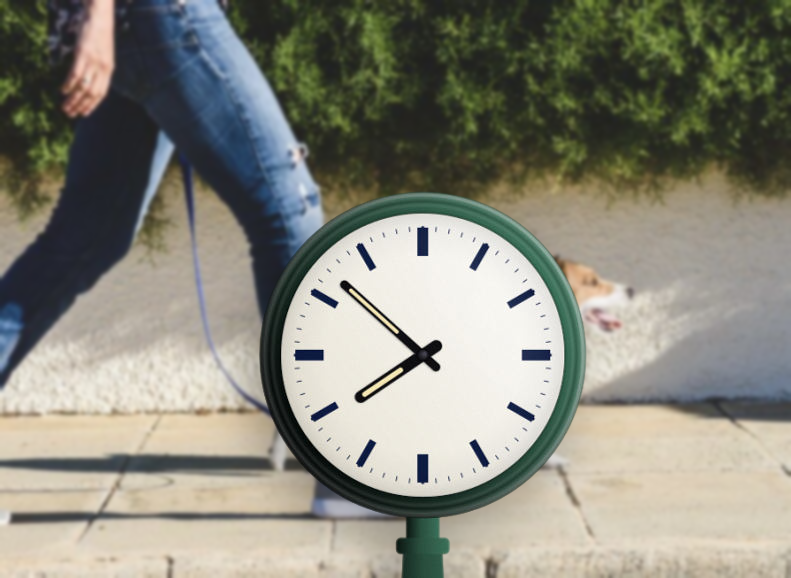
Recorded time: **7:52**
